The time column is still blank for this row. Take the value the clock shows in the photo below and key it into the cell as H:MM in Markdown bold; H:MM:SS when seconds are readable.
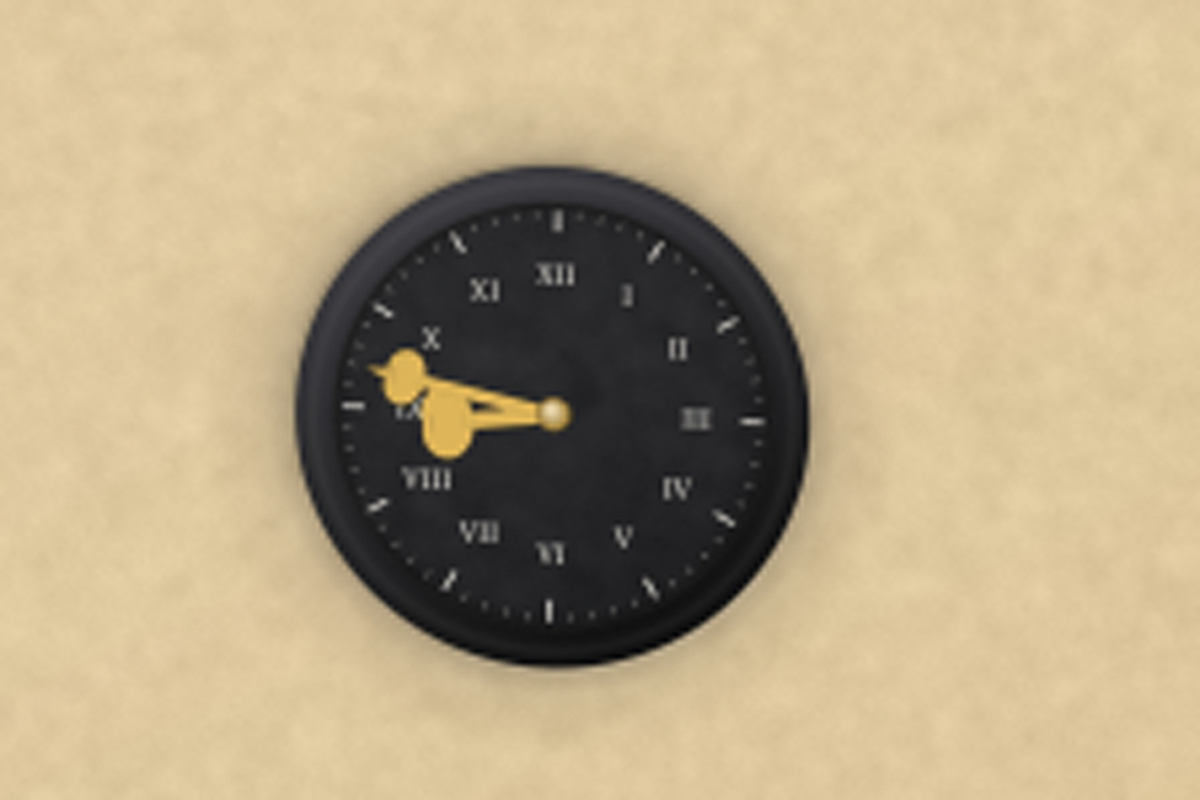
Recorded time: **8:47**
